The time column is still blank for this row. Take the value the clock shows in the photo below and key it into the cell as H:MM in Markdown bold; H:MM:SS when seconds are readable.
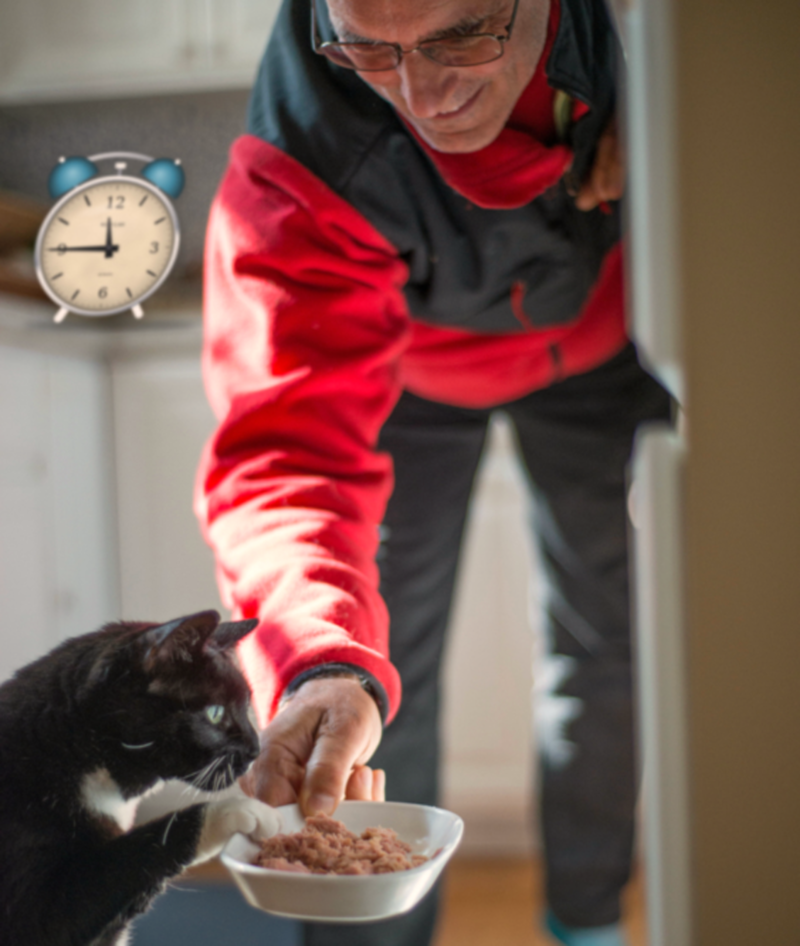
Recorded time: **11:45**
